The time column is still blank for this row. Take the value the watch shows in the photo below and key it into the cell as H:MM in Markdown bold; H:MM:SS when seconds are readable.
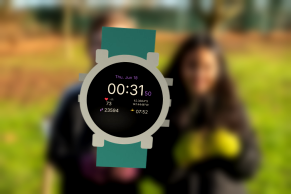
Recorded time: **0:31**
